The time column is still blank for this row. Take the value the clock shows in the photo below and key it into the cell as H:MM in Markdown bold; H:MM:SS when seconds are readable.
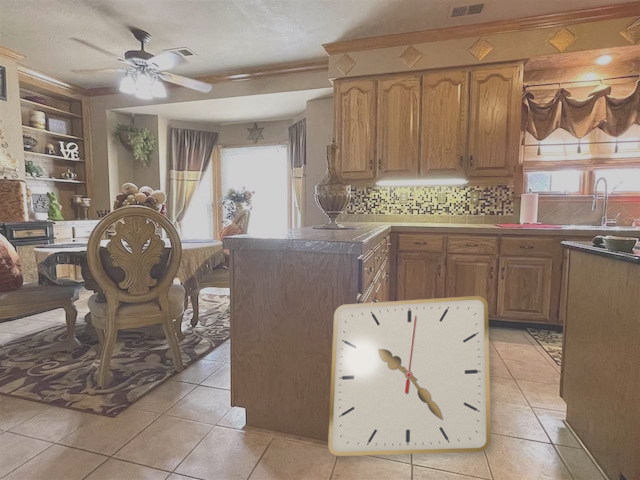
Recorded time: **10:24:01**
